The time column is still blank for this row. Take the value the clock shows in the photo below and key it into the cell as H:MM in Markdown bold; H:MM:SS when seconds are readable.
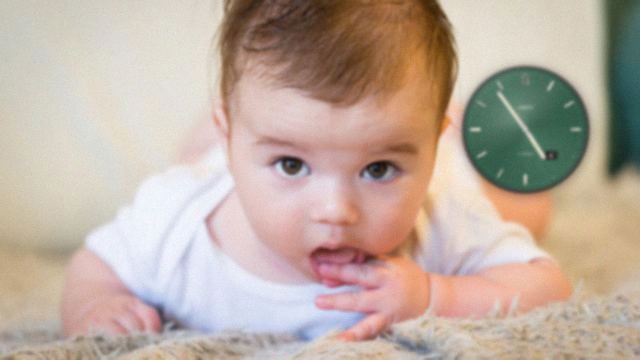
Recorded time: **4:54**
